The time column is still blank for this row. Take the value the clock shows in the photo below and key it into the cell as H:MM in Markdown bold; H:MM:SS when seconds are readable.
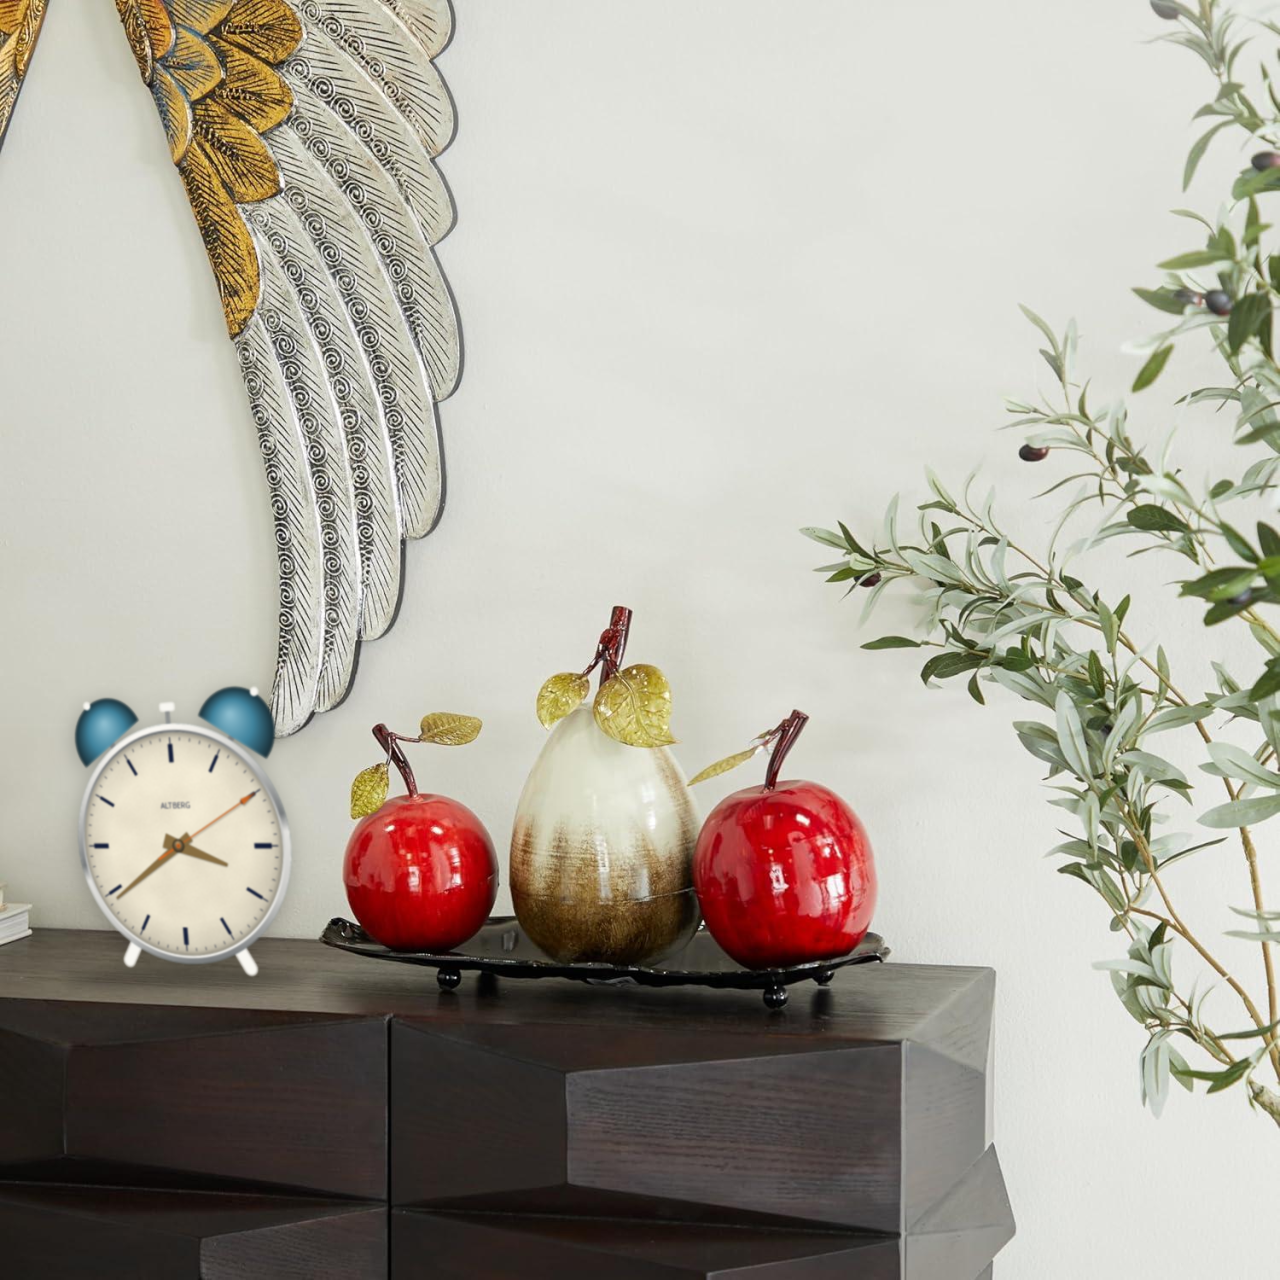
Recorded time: **3:39:10**
